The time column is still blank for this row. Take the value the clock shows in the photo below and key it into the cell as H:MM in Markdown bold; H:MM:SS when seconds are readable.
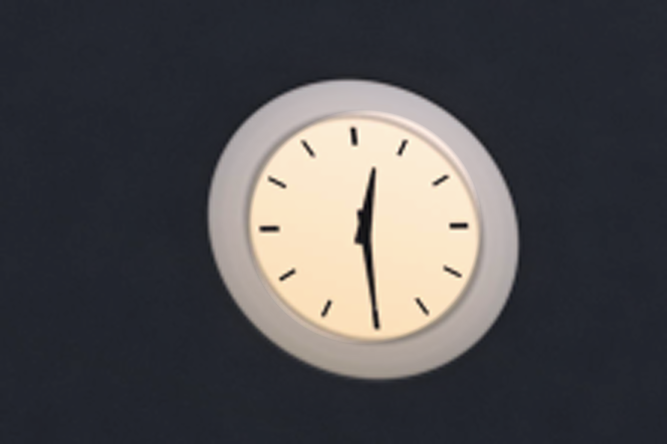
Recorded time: **12:30**
